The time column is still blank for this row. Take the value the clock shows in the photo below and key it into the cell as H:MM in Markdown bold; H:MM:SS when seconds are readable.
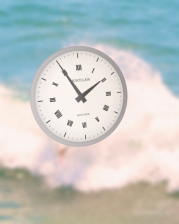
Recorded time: **1:55**
